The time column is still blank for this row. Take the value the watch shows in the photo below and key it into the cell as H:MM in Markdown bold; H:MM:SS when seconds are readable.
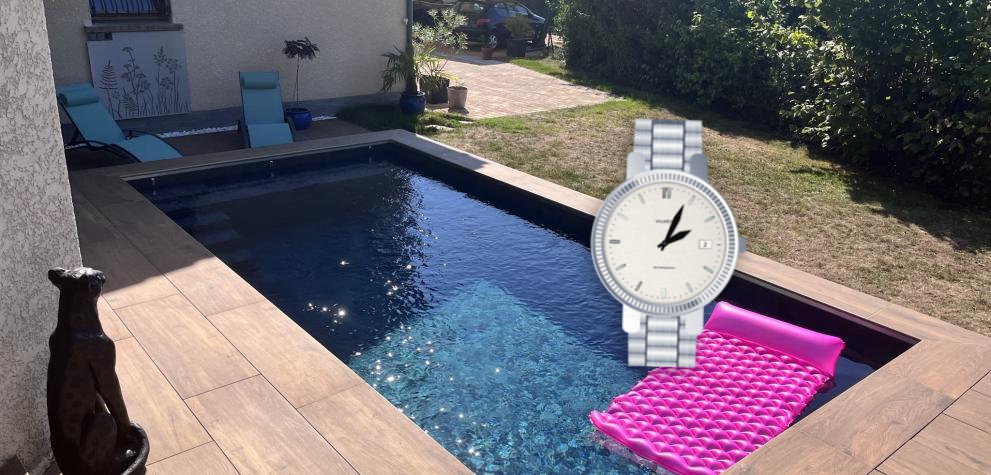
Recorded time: **2:04**
